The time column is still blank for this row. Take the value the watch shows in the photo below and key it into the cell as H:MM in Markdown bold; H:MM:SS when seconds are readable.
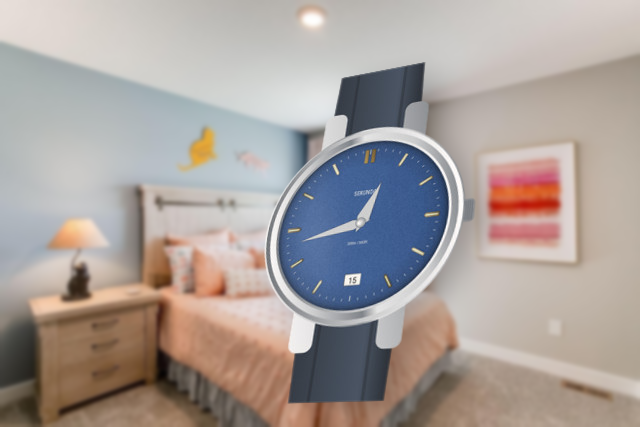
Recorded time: **12:43**
